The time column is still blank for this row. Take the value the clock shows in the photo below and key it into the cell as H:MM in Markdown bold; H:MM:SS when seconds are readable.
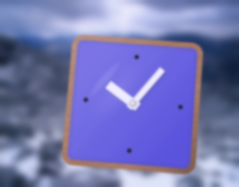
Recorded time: **10:06**
